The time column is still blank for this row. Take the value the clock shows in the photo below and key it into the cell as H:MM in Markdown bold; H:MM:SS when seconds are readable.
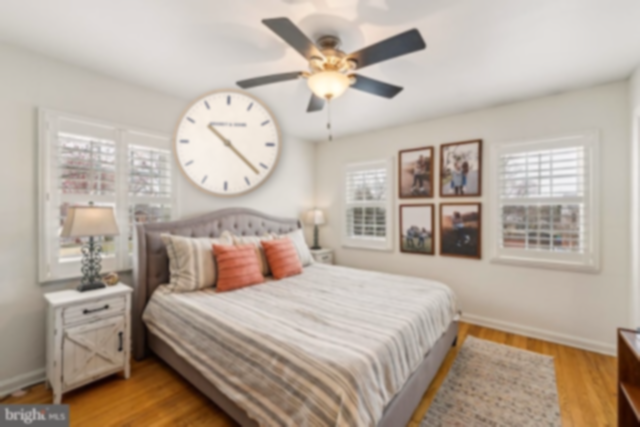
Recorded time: **10:22**
